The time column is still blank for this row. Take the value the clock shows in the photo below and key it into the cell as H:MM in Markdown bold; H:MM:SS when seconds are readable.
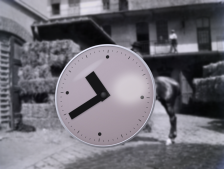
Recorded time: **10:39**
